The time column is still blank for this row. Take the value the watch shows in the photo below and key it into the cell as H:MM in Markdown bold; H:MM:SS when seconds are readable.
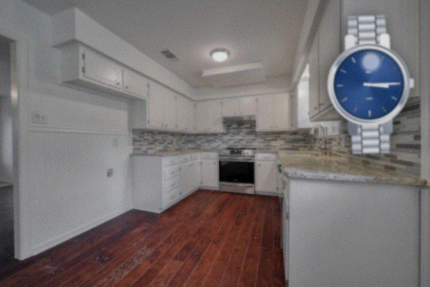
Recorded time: **3:15**
